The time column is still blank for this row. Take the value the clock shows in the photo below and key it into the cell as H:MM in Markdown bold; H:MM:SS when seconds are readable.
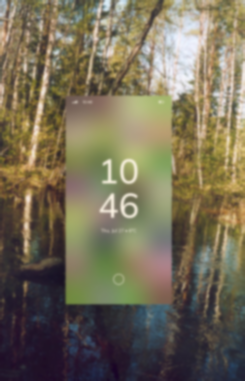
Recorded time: **10:46**
